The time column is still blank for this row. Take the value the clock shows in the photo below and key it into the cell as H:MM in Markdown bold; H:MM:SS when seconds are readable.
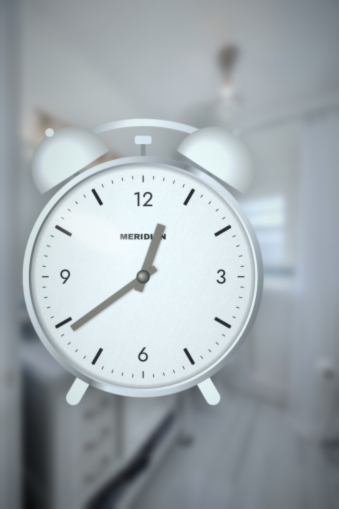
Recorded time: **12:39**
